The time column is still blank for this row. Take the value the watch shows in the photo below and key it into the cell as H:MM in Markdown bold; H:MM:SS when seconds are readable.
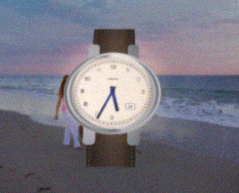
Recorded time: **5:34**
